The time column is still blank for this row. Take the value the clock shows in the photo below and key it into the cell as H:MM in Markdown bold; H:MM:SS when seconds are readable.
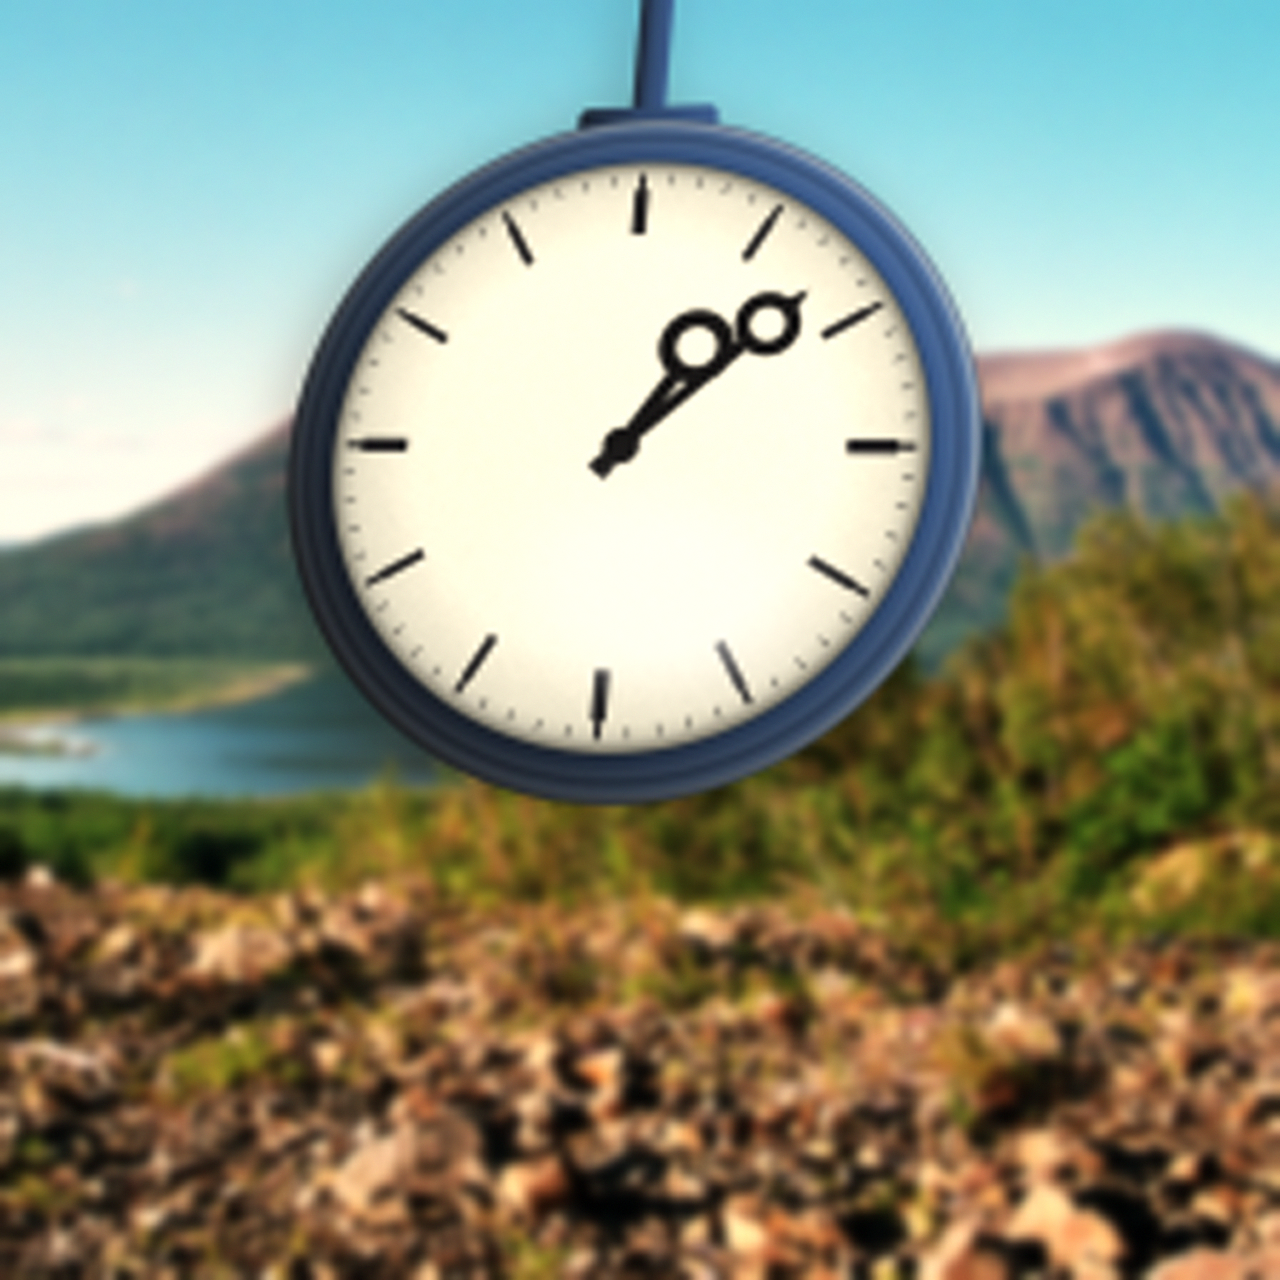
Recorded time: **1:08**
